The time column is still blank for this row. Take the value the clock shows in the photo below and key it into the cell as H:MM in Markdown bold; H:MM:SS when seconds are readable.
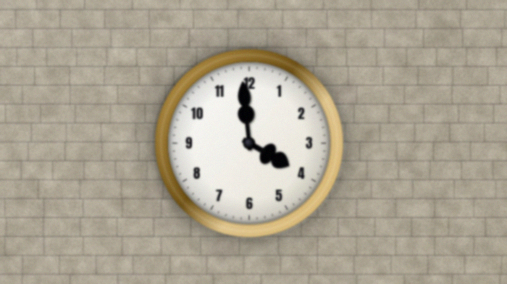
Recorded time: **3:59**
